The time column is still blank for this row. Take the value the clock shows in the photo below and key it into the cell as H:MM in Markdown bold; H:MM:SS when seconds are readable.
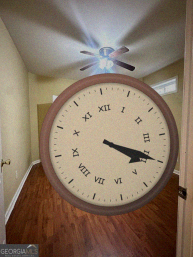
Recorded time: **4:20**
